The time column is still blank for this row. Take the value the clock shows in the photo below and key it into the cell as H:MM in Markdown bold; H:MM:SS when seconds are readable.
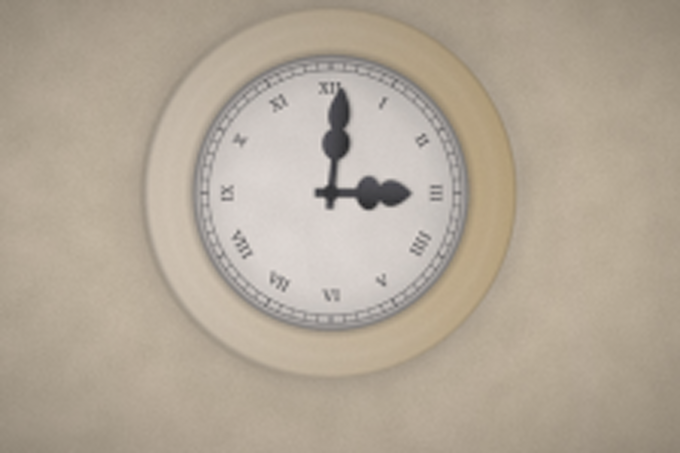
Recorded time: **3:01**
